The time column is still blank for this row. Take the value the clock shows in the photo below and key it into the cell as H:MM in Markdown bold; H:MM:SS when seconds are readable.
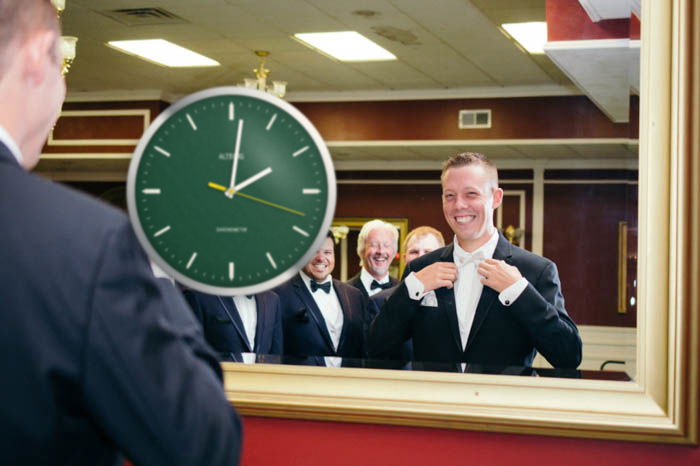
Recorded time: **2:01:18**
